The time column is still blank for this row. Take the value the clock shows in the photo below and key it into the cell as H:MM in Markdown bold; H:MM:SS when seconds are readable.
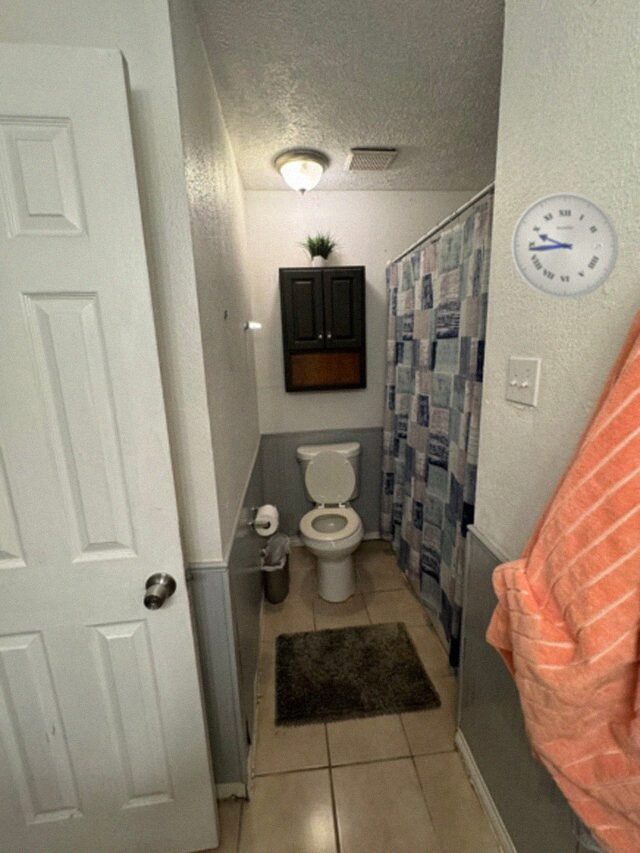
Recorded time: **9:44**
